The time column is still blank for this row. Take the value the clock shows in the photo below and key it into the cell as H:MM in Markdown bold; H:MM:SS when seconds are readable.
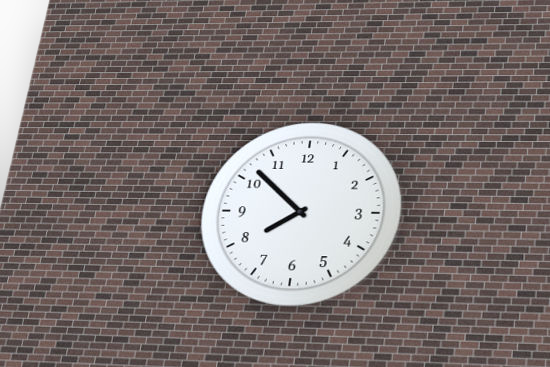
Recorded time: **7:52**
